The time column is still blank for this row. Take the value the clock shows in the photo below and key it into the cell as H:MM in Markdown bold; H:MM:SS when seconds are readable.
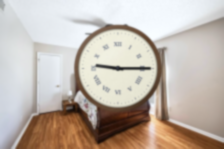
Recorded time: **9:15**
